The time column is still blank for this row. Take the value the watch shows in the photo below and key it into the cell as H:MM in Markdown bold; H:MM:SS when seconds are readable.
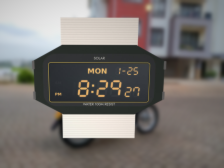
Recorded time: **8:29:27**
